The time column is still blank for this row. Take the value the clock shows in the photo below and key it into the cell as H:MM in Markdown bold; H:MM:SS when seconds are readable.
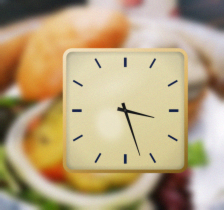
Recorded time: **3:27**
